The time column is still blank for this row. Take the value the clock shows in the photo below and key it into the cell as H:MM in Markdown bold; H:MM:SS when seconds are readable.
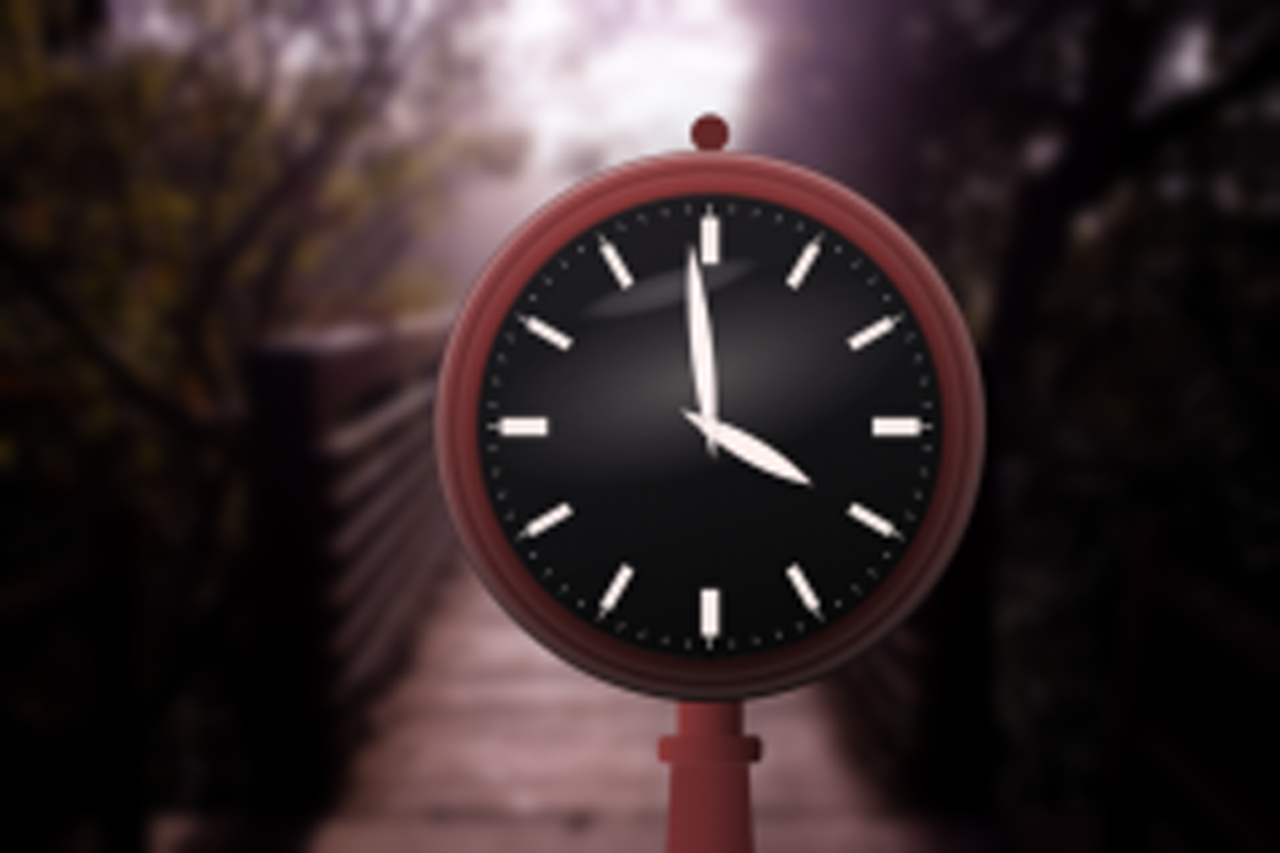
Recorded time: **3:59**
